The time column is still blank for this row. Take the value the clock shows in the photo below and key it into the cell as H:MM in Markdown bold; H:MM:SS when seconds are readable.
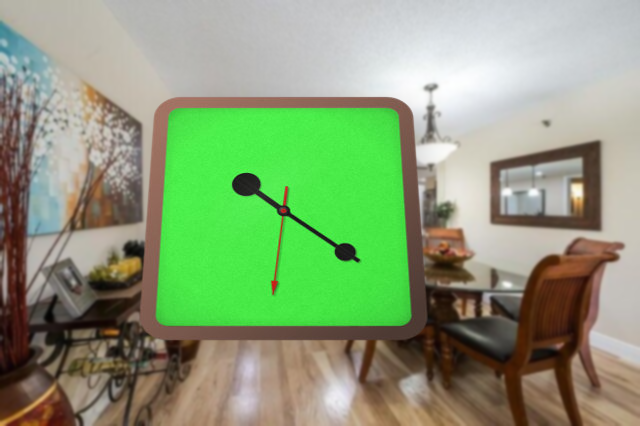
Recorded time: **10:21:31**
